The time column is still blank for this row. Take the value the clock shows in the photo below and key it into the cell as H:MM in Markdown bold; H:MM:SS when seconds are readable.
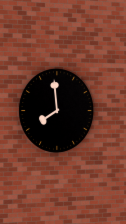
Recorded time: **7:59**
